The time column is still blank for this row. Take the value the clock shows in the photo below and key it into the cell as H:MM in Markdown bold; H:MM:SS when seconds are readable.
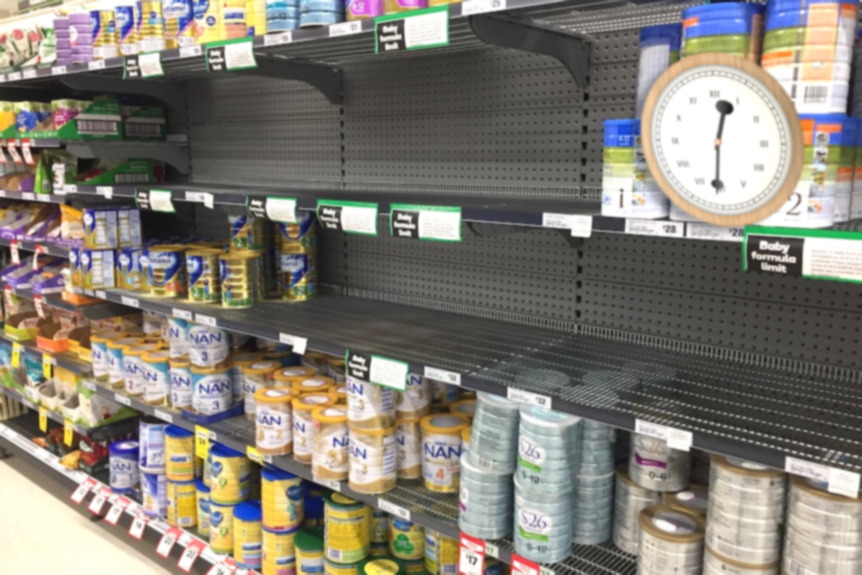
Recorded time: **12:31**
